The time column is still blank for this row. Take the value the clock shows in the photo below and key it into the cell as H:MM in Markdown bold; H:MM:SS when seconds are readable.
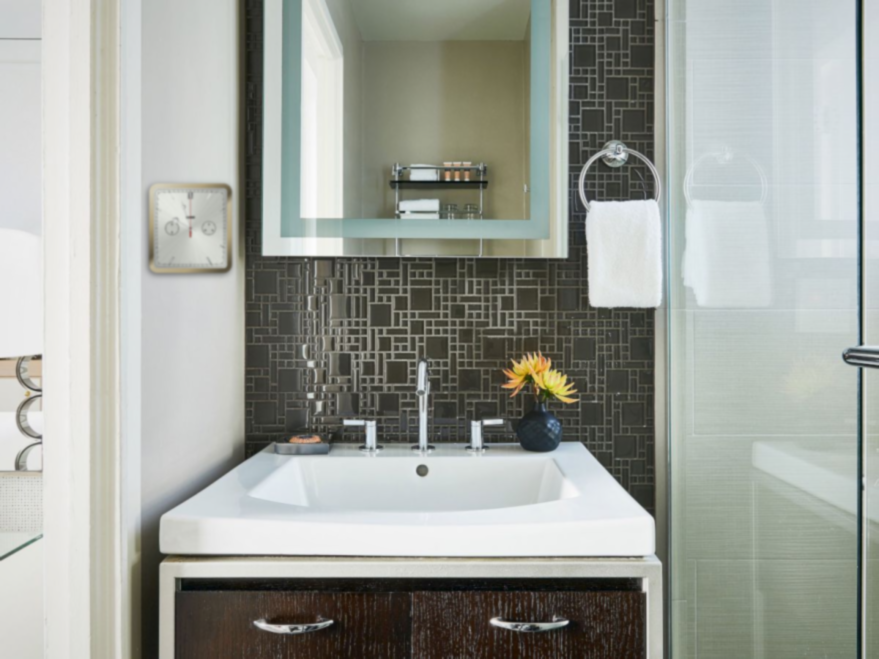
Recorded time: **9:57**
